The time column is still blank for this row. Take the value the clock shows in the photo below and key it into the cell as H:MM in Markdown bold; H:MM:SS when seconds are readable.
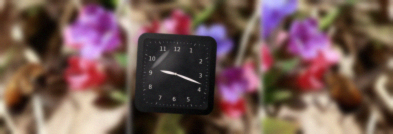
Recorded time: **9:18**
